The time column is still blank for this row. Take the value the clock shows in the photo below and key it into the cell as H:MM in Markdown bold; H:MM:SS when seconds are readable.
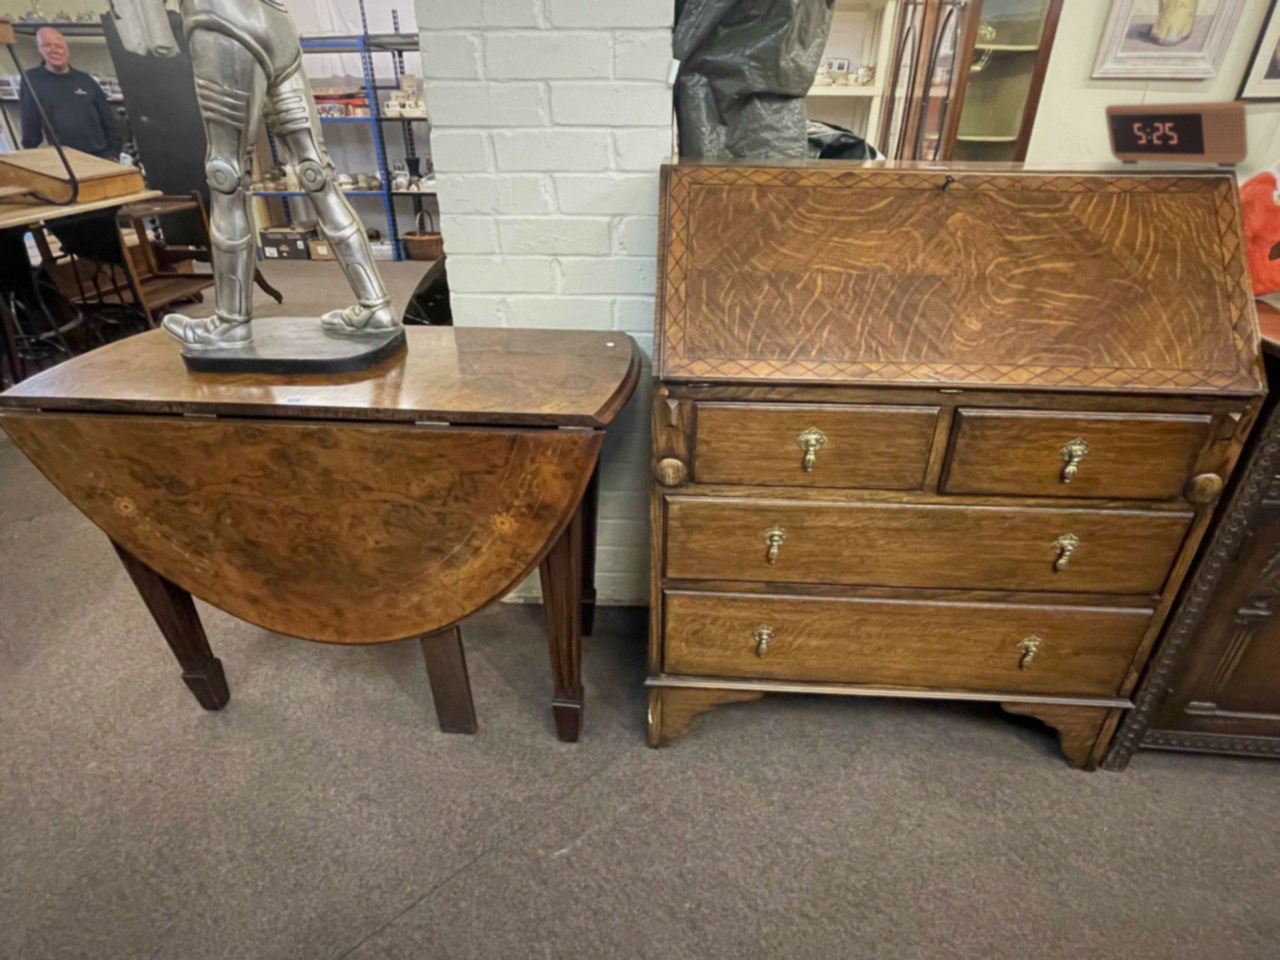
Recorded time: **5:25**
